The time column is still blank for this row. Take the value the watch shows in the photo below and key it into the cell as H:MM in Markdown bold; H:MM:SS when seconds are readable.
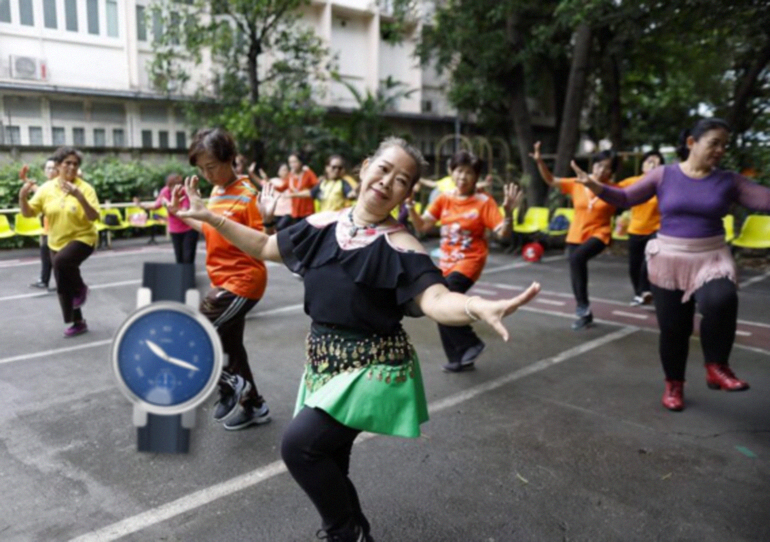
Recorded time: **10:18**
